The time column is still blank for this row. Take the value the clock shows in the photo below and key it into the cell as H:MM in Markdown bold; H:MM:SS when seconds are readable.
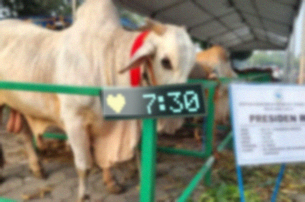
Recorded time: **7:30**
